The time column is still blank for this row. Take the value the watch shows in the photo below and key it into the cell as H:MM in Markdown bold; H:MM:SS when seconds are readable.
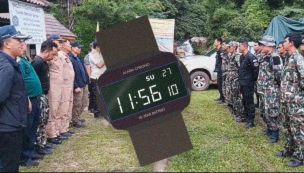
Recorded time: **11:56:10**
